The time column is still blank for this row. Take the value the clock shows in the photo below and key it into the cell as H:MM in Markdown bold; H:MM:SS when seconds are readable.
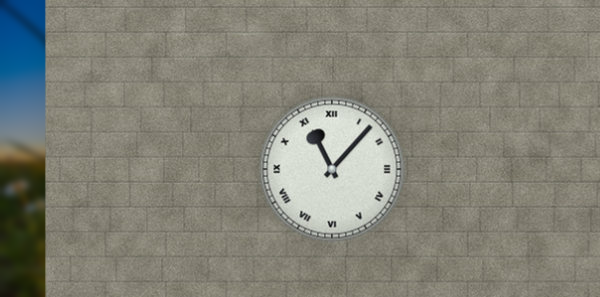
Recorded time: **11:07**
